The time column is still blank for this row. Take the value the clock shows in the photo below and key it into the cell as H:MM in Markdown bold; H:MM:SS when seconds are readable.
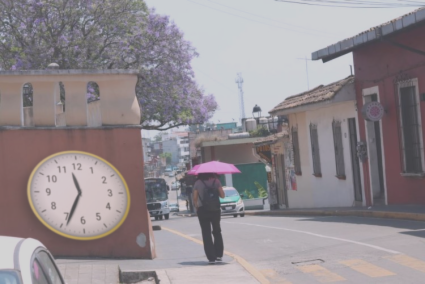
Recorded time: **11:34**
